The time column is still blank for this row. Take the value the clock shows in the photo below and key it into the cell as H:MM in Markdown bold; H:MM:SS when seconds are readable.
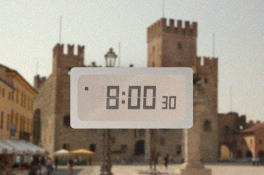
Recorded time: **8:00:30**
